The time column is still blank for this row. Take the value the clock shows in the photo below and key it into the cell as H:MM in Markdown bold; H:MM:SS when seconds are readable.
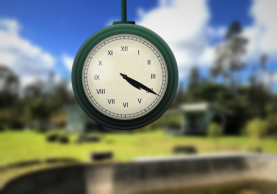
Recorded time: **4:20**
